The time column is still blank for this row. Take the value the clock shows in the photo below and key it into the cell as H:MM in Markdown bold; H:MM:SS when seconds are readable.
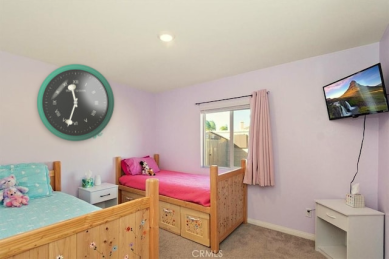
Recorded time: **11:33**
